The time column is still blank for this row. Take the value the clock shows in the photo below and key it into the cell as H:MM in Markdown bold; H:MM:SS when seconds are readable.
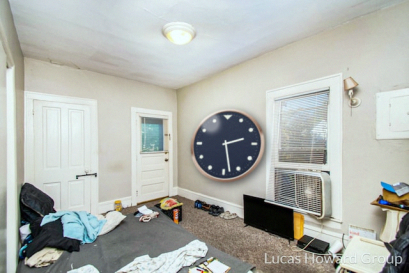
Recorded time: **2:28**
